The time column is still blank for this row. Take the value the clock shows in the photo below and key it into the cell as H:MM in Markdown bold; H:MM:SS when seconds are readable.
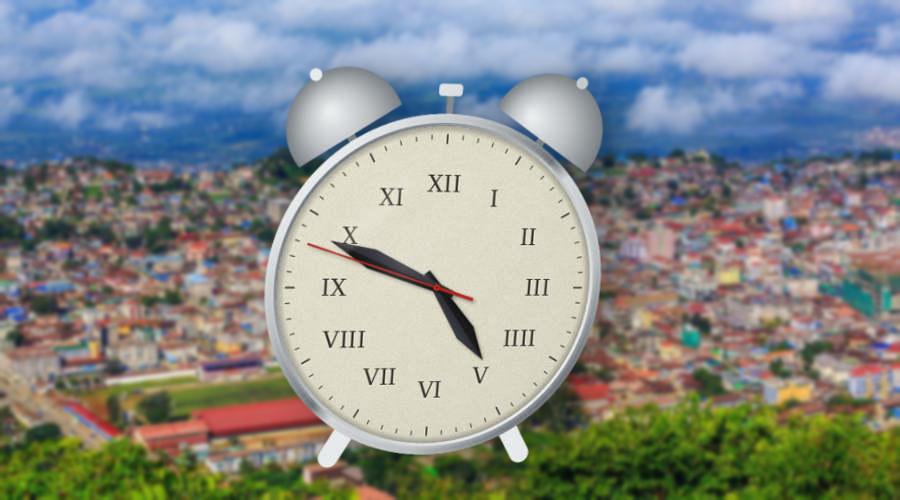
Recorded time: **4:48:48**
